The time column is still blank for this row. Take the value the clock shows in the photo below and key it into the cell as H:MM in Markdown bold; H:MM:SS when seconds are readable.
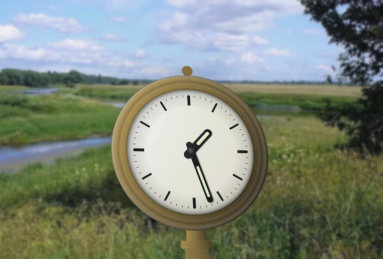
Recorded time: **1:27**
